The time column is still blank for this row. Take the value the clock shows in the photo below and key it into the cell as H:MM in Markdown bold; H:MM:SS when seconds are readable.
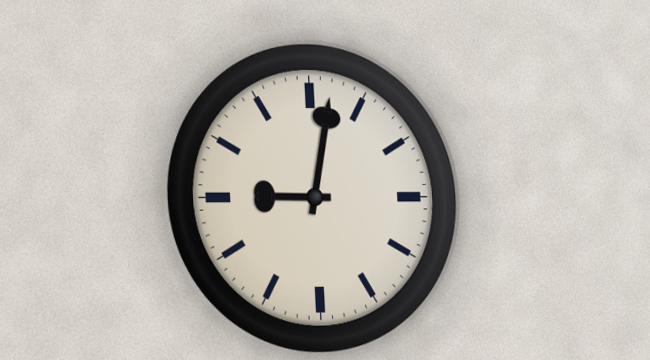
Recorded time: **9:02**
